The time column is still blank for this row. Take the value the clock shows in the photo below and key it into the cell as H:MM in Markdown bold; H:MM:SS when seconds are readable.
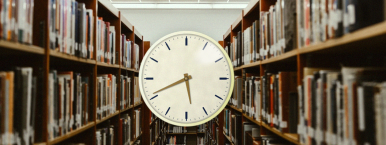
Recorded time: **5:41**
